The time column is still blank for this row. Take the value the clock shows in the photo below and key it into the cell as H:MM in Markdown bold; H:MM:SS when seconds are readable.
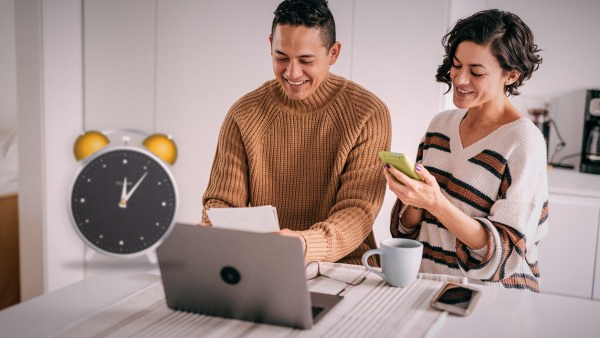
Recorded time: **12:06**
